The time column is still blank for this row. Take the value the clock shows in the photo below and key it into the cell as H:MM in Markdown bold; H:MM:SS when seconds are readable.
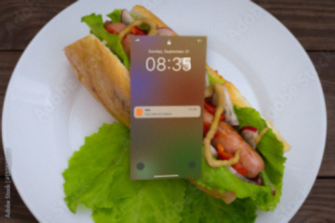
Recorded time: **8:35**
